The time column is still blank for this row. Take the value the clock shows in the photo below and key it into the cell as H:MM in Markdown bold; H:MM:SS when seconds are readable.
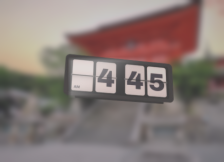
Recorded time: **4:45**
